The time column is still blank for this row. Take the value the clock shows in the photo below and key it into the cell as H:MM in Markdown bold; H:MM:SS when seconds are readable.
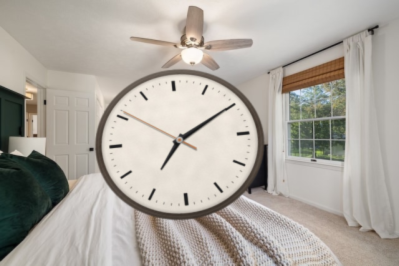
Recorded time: **7:09:51**
